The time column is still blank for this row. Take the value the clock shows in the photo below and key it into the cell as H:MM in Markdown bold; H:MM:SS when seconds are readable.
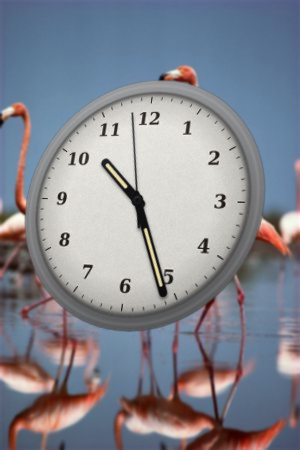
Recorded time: **10:25:58**
